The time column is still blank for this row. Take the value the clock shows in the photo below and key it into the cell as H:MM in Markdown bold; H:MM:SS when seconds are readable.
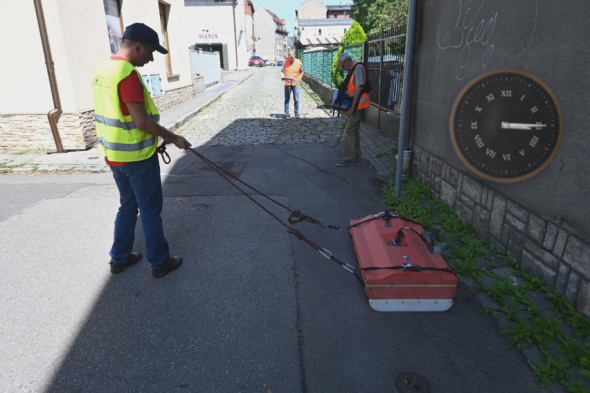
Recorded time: **3:15**
